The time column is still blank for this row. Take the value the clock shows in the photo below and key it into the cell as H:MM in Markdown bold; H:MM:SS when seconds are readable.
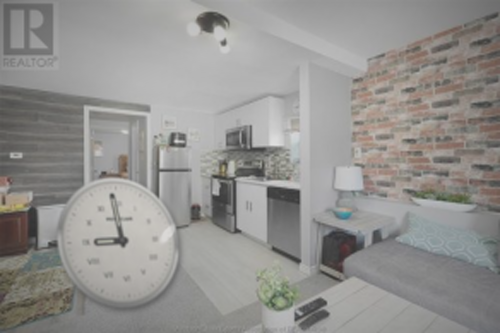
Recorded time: **8:59**
